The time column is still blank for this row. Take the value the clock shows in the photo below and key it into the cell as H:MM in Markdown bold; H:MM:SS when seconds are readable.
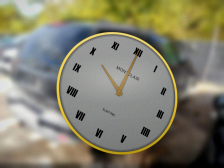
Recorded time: **10:00**
